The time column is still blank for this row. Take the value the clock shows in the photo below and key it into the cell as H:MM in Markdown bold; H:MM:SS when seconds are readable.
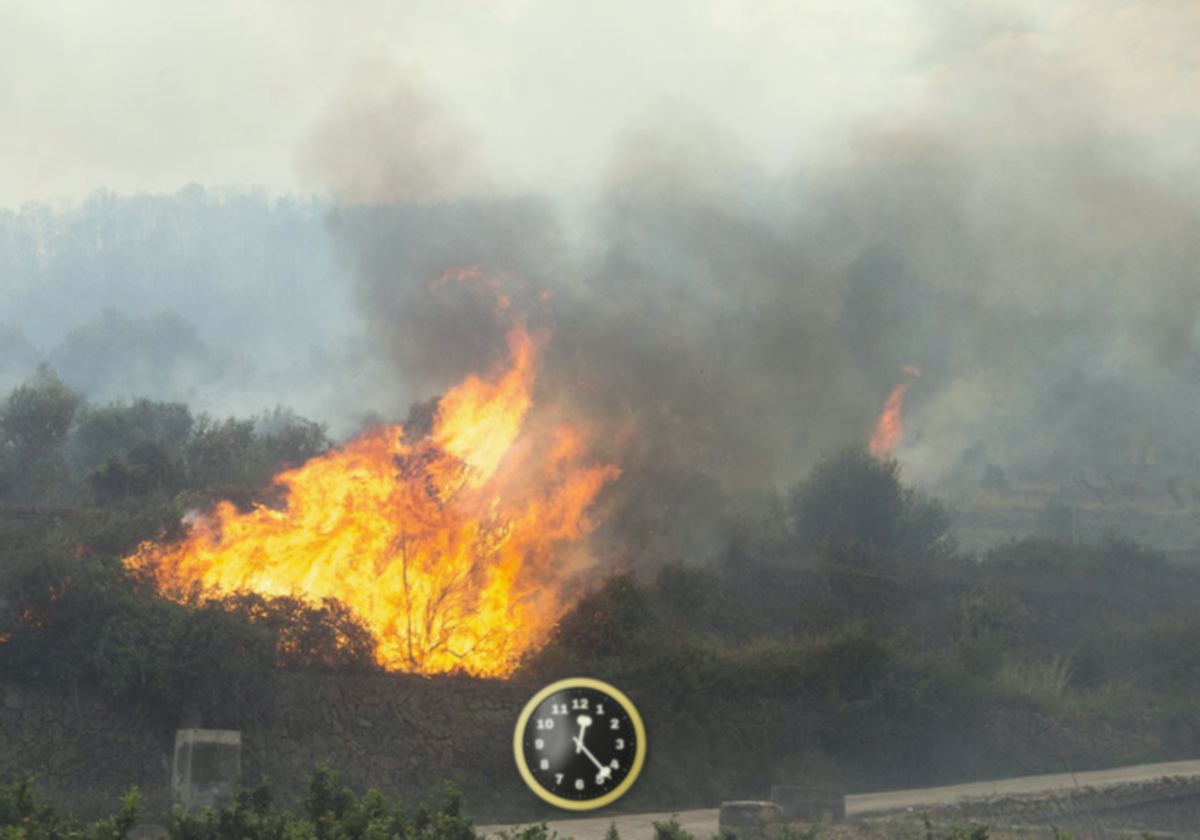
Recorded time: **12:23**
